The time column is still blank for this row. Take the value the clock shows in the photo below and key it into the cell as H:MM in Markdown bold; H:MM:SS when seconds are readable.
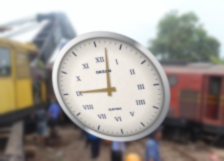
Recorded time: **9:02**
